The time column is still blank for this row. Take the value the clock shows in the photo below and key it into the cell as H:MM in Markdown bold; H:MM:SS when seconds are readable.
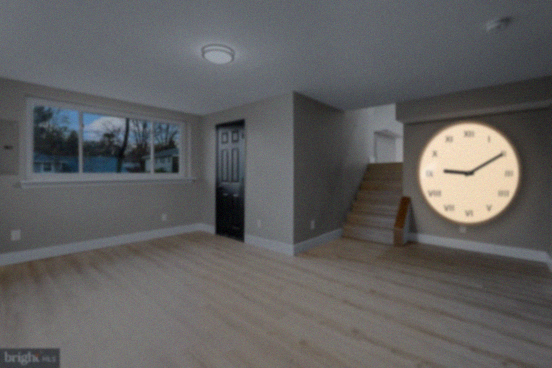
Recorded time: **9:10**
